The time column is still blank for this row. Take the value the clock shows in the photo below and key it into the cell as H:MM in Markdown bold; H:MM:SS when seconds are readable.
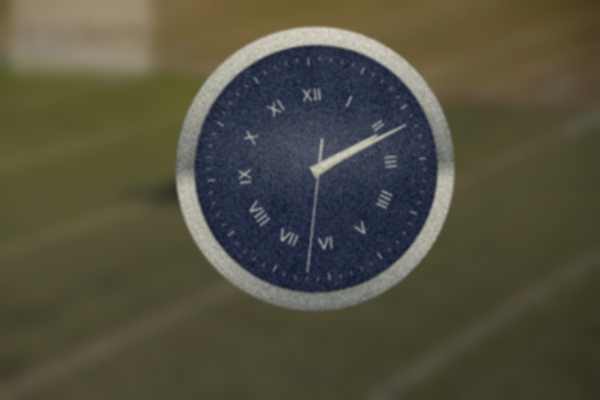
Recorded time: **2:11:32**
